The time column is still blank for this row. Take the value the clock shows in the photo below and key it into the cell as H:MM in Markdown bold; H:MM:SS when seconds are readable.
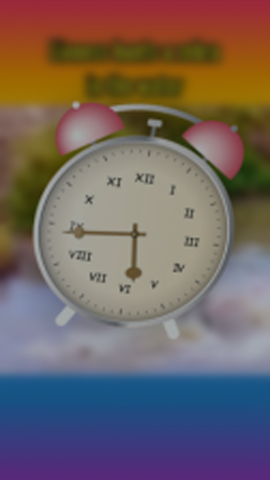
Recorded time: **5:44**
